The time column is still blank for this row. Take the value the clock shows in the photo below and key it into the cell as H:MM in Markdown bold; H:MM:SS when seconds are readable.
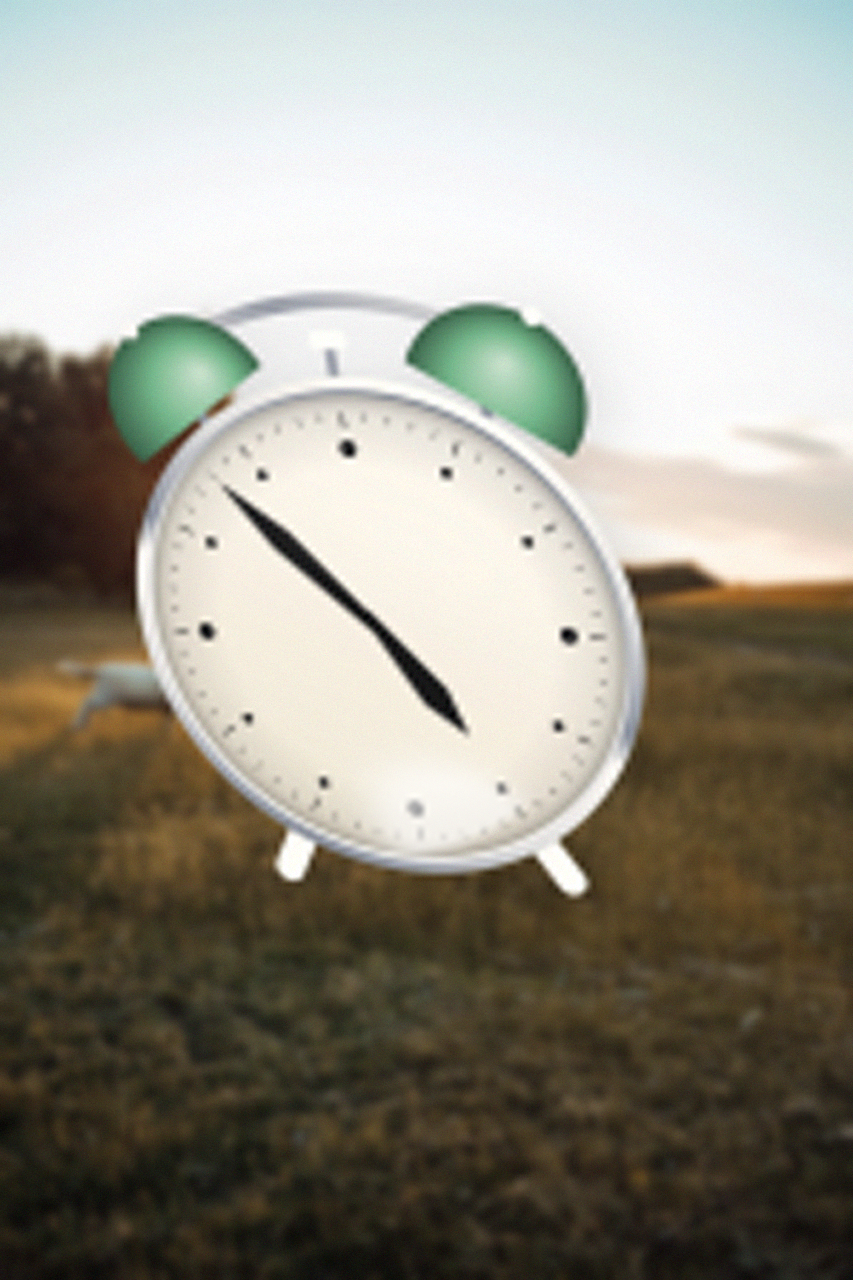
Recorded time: **4:53**
